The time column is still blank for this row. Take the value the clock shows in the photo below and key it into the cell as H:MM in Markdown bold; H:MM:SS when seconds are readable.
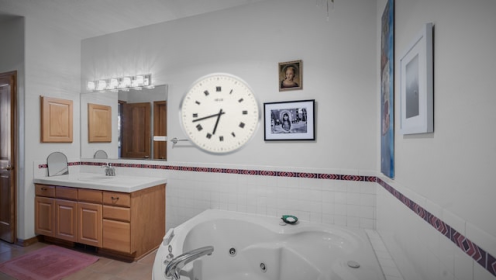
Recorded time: **6:43**
